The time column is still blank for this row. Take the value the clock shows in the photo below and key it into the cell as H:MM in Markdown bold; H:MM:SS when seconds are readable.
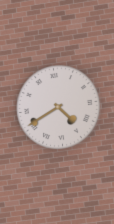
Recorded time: **4:41**
